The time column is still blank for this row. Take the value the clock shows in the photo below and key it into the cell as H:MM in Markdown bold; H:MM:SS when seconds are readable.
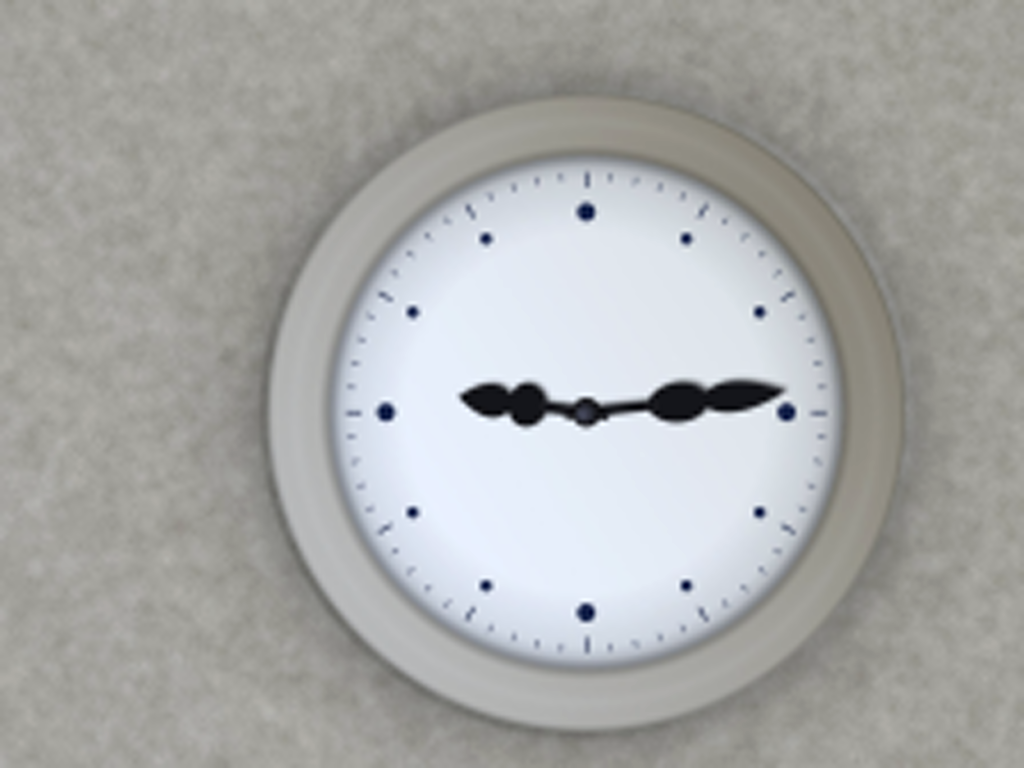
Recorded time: **9:14**
